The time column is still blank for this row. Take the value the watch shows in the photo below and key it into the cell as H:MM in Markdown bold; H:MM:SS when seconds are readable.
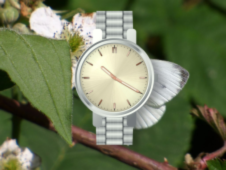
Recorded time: **10:20**
